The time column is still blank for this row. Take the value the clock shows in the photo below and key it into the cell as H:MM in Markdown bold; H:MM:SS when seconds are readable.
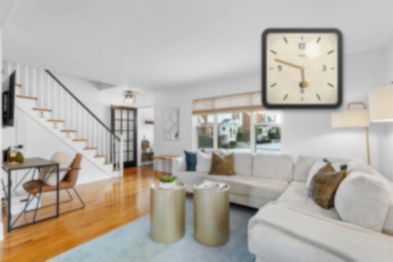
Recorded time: **5:48**
